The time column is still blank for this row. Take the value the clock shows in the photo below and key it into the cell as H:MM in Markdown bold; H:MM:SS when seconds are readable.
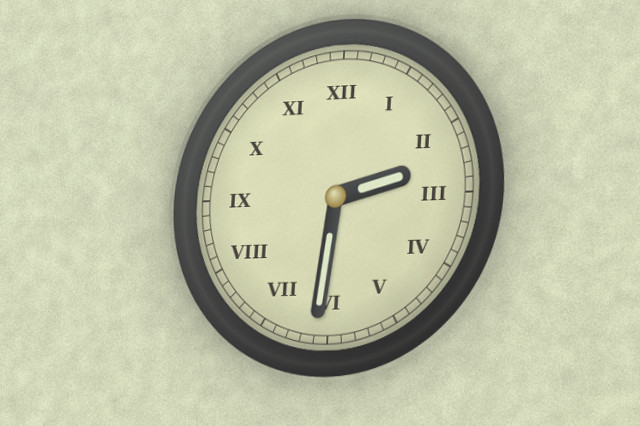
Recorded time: **2:31**
